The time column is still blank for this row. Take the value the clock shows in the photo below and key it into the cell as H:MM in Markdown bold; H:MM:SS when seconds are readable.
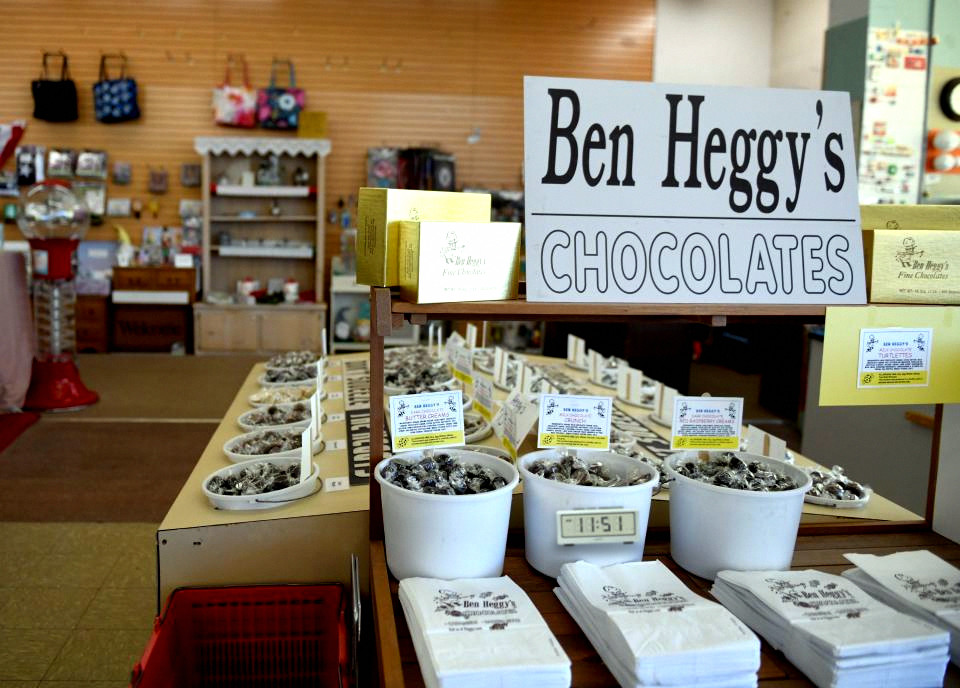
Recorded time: **11:51**
